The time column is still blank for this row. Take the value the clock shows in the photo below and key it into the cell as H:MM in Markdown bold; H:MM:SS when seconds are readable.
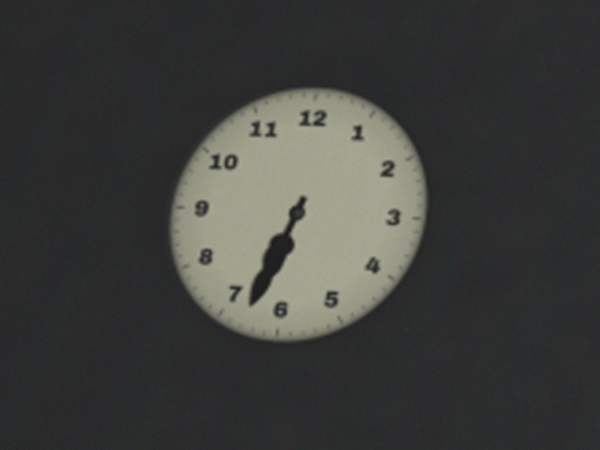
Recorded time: **6:33**
